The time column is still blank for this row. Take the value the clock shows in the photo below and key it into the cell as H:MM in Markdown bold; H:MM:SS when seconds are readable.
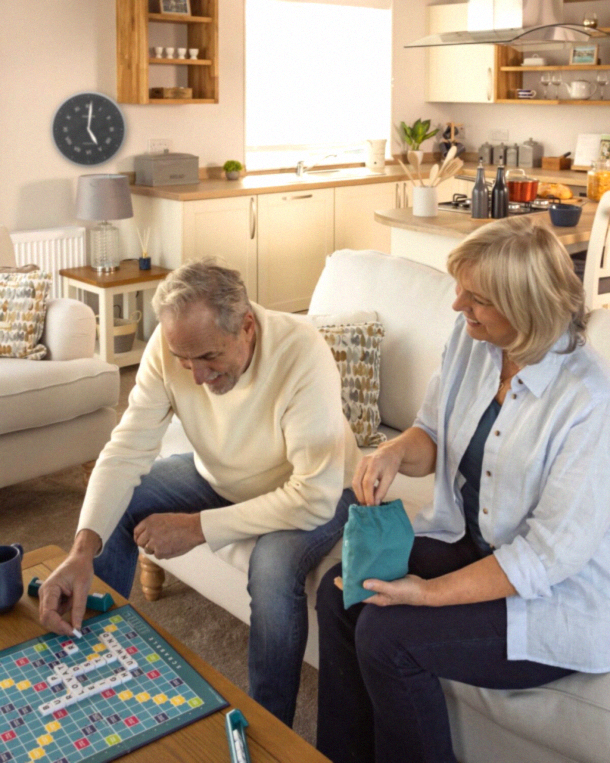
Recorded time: **5:01**
